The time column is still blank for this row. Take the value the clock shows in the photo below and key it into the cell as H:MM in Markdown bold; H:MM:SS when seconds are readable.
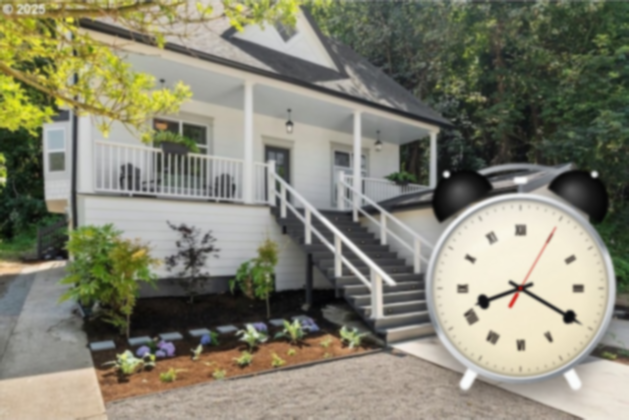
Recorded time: **8:20:05**
